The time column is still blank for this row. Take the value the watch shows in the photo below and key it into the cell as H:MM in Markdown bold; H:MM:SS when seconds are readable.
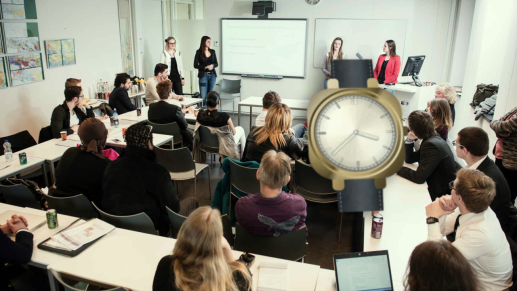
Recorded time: **3:38**
